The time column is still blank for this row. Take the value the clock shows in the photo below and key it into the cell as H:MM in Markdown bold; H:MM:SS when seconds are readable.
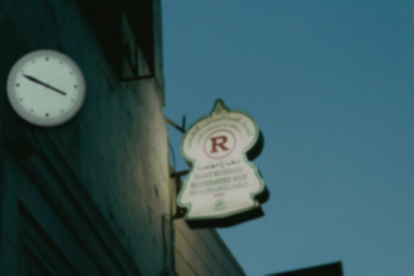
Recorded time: **3:49**
